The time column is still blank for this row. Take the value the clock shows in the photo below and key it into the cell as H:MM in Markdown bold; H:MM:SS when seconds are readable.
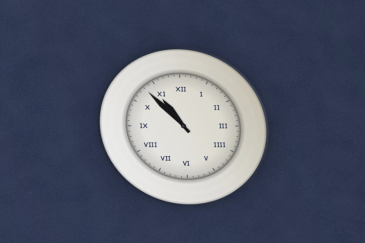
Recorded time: **10:53**
